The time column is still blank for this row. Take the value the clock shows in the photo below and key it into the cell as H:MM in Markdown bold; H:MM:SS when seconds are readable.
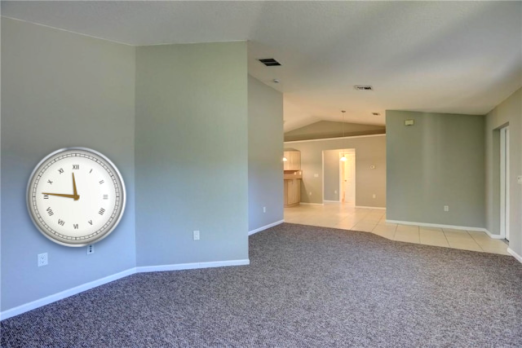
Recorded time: **11:46**
